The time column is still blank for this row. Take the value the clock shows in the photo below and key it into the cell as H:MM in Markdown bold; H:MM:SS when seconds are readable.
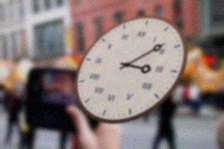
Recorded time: **3:08**
